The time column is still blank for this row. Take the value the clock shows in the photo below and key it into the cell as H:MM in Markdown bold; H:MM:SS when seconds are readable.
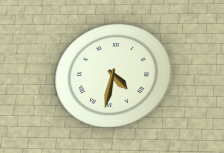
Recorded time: **4:31**
